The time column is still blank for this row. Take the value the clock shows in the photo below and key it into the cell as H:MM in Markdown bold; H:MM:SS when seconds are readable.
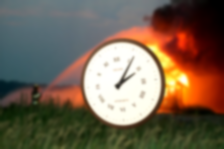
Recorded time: **2:06**
